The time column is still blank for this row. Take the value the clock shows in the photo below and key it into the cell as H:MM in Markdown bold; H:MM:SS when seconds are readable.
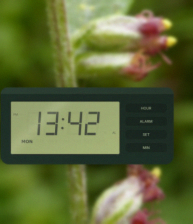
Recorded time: **13:42**
